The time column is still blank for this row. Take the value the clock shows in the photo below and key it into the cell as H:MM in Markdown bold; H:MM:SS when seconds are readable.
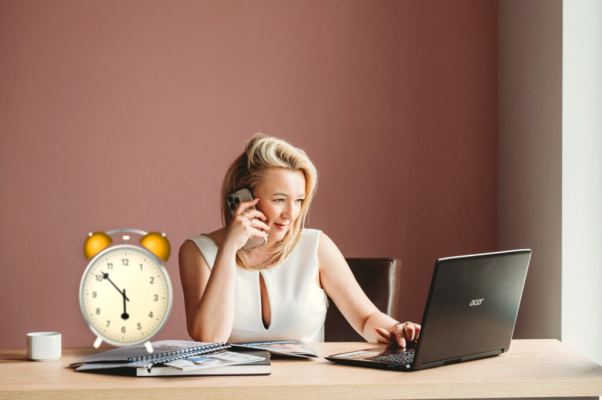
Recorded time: **5:52**
